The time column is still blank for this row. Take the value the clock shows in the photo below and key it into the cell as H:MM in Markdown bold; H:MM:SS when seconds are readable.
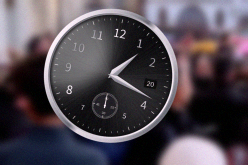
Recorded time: **1:18**
